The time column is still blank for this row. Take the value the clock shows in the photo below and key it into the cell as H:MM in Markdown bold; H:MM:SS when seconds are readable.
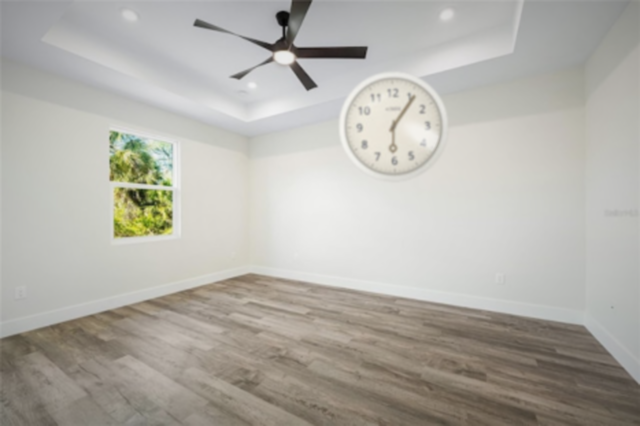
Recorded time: **6:06**
